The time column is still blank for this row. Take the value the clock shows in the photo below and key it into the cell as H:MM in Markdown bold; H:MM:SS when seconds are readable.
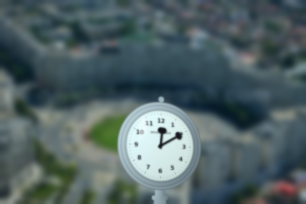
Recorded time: **12:10**
